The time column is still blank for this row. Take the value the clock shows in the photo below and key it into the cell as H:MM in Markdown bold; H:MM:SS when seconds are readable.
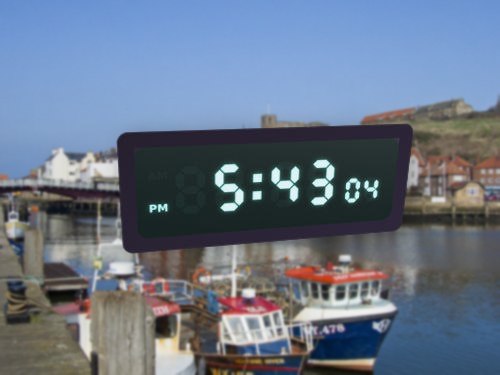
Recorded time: **5:43:04**
